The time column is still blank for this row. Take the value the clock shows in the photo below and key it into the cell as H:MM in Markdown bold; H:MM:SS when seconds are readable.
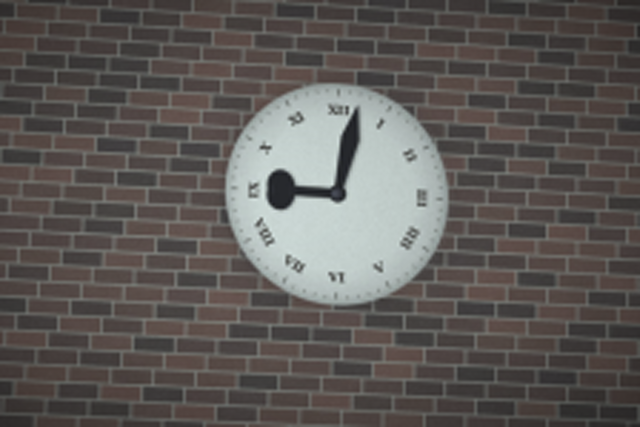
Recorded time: **9:02**
